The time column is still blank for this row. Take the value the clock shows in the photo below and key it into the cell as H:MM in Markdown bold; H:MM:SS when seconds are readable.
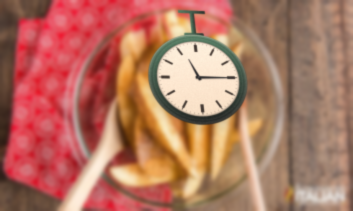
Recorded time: **11:15**
